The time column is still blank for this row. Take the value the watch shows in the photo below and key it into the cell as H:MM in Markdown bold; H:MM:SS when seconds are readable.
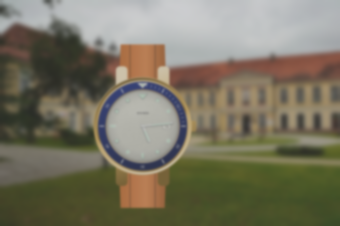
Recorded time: **5:14**
